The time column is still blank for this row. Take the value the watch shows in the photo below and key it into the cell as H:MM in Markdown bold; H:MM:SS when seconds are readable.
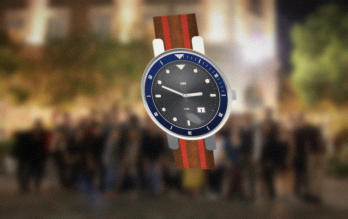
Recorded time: **2:49**
